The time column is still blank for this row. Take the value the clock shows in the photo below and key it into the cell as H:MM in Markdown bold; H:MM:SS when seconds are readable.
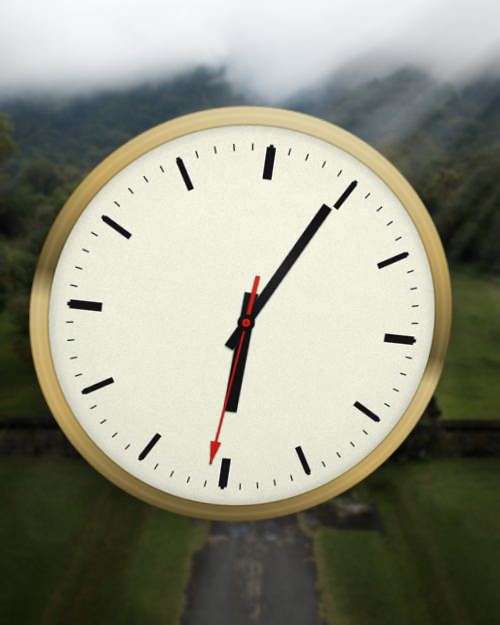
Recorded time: **6:04:31**
